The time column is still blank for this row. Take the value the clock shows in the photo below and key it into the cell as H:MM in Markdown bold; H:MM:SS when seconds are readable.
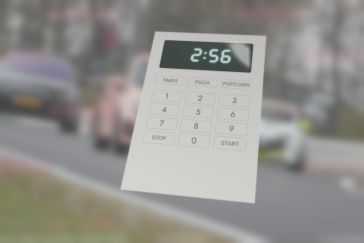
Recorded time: **2:56**
